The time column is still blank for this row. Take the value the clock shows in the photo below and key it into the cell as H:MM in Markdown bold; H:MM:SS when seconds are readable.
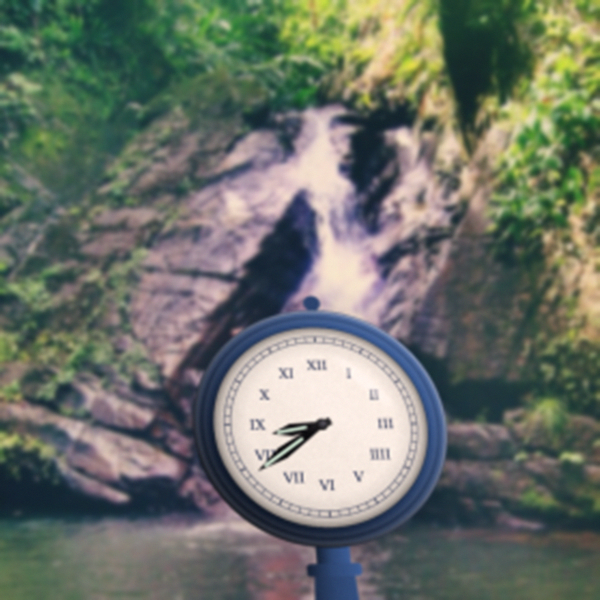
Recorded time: **8:39**
